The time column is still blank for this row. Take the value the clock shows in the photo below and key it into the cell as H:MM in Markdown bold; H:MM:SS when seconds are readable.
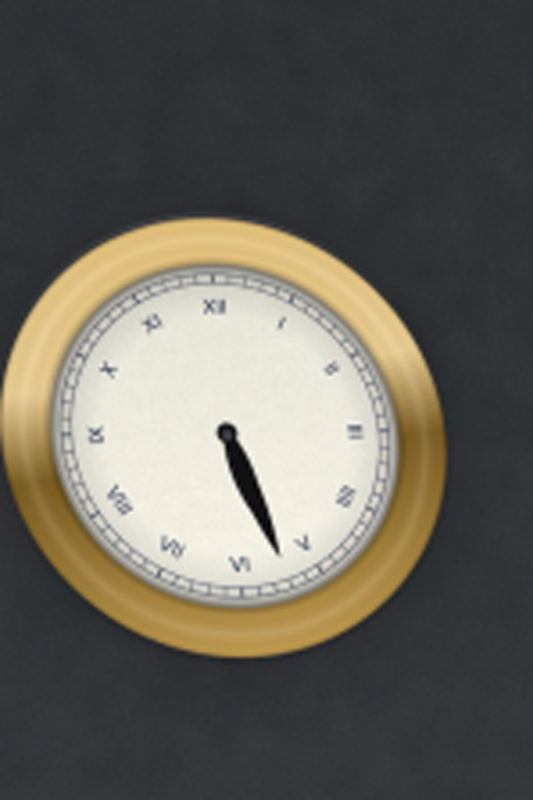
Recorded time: **5:27**
